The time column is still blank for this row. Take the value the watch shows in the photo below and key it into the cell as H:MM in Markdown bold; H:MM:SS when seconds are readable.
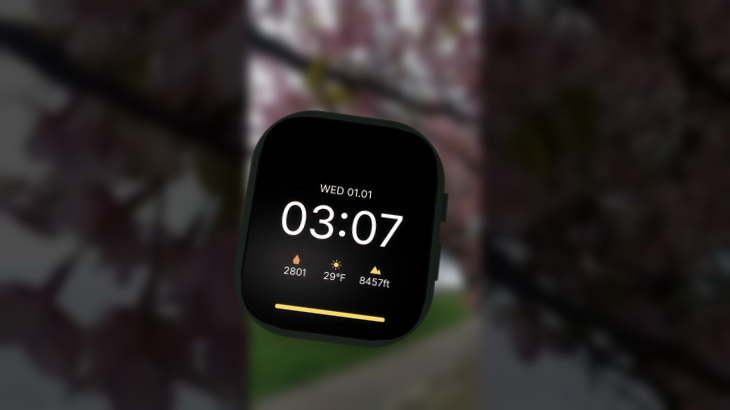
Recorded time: **3:07**
